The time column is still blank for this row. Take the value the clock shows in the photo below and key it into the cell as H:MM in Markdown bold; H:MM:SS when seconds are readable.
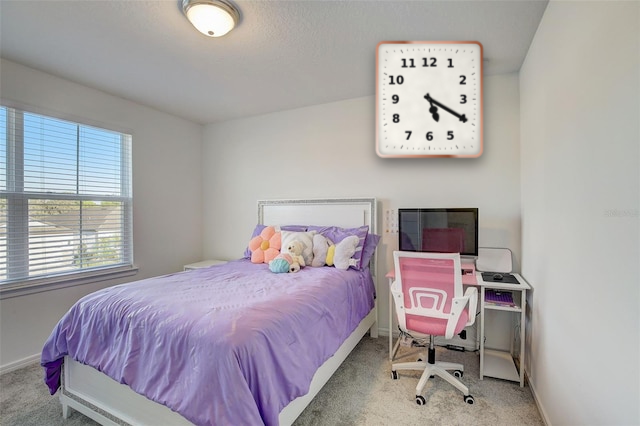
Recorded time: **5:20**
